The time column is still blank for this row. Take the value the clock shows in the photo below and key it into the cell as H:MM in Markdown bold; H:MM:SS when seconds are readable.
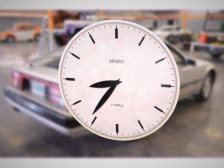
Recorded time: **8:36**
